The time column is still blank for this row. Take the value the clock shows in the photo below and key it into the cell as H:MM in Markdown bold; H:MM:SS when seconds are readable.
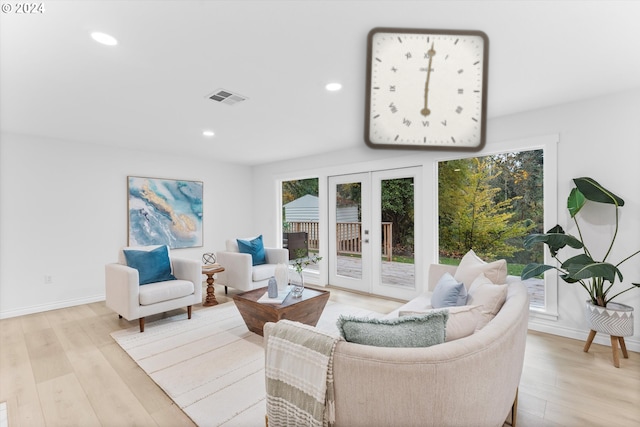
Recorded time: **6:01**
